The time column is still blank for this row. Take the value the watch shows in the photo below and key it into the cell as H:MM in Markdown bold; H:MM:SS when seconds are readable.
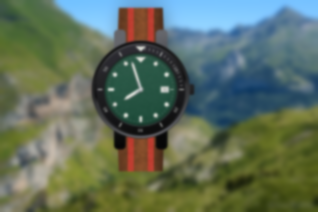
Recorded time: **7:57**
